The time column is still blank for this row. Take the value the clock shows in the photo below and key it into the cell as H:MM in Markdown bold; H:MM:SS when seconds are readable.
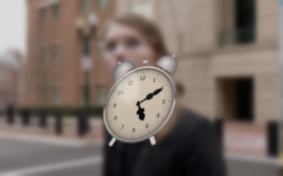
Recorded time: **5:10**
